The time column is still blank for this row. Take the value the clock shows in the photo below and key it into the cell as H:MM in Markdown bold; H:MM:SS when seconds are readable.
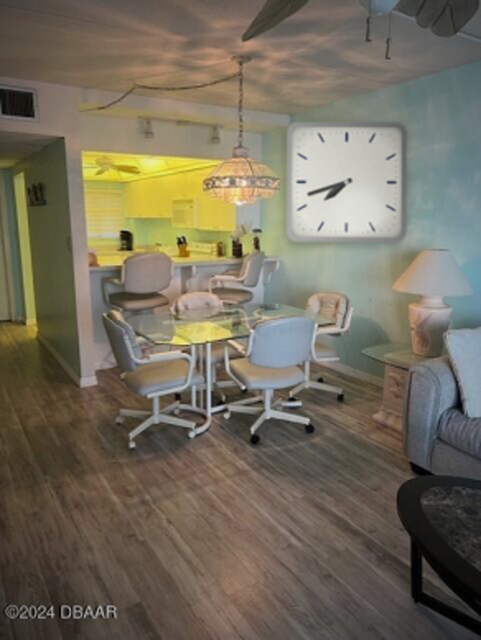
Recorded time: **7:42**
